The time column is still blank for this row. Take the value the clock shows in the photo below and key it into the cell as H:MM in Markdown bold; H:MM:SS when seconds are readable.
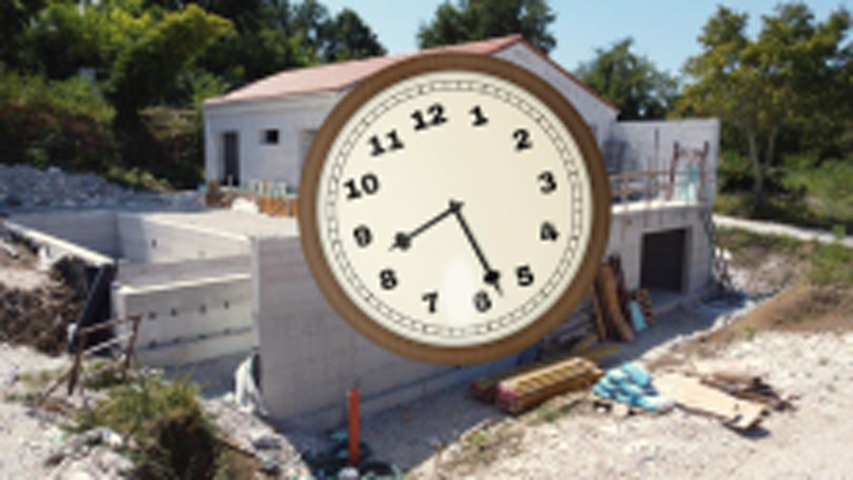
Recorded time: **8:28**
